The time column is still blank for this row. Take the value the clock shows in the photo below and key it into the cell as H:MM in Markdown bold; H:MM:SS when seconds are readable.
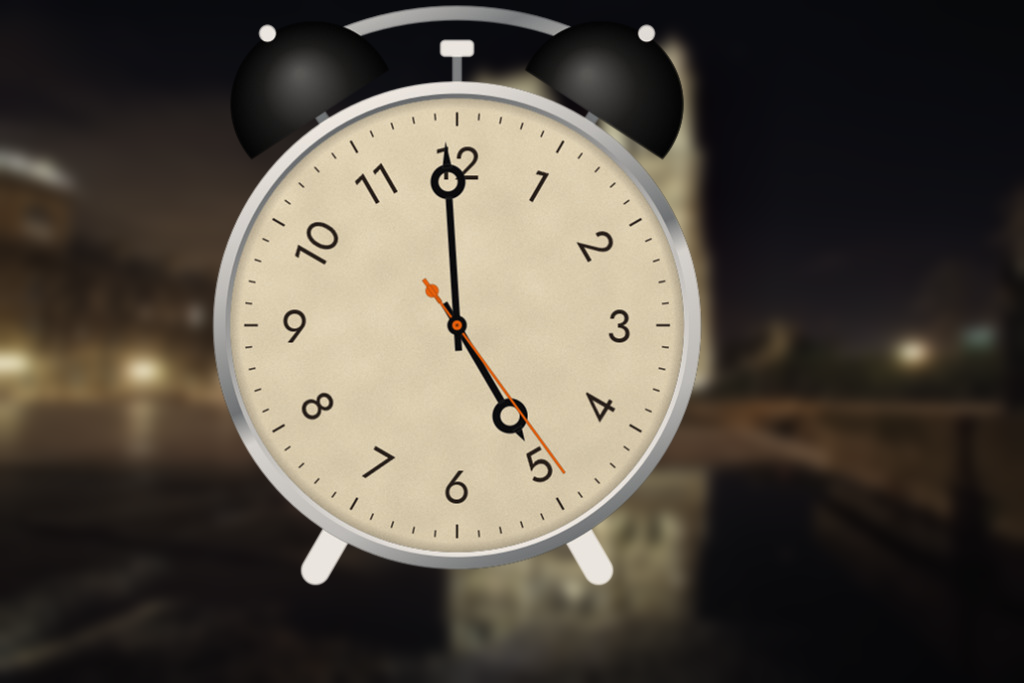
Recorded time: **4:59:24**
